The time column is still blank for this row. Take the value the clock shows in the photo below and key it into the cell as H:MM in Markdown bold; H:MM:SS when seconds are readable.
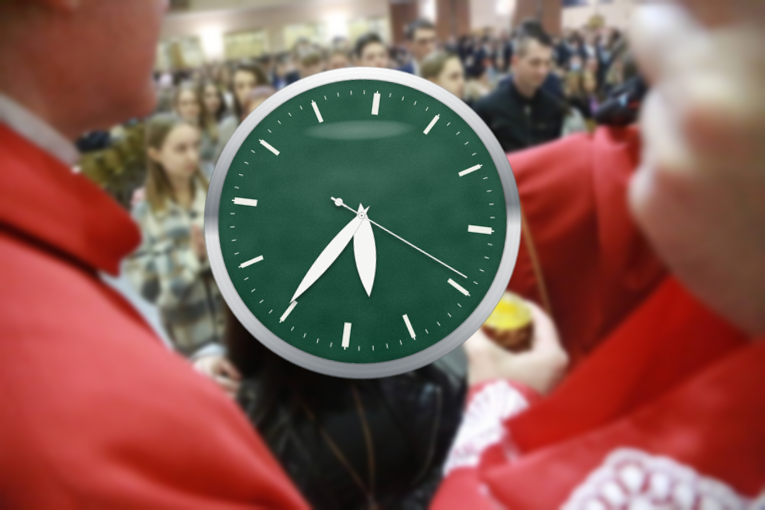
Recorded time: **5:35:19**
